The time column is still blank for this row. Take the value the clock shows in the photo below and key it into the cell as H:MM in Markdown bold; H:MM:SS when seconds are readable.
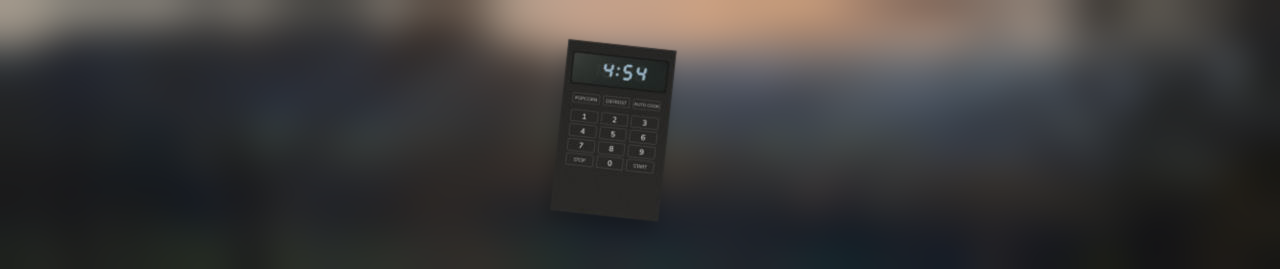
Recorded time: **4:54**
